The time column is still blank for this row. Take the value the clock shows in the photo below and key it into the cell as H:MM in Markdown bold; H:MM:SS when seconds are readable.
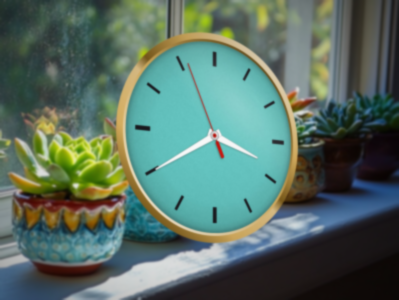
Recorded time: **3:39:56**
